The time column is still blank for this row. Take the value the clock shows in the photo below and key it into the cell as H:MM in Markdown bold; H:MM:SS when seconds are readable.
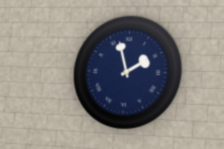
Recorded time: **1:57**
